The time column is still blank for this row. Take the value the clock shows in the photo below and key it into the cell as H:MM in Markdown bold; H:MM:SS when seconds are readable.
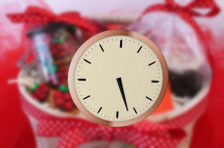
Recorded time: **5:27**
